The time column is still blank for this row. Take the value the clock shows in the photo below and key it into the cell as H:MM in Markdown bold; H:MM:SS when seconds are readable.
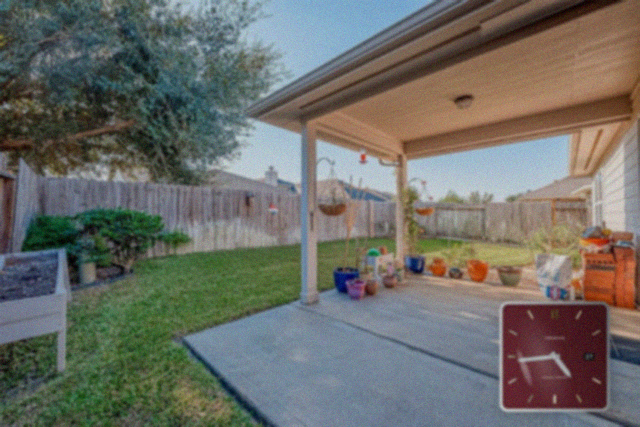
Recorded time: **4:44**
